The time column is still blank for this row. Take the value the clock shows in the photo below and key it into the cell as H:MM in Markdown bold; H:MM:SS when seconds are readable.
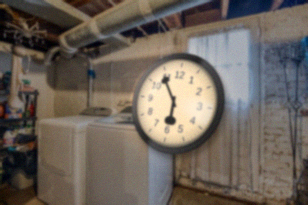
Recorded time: **5:54**
